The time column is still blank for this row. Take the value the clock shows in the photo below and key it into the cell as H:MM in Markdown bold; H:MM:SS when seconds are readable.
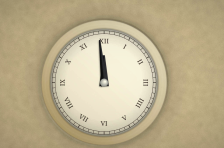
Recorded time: **11:59**
